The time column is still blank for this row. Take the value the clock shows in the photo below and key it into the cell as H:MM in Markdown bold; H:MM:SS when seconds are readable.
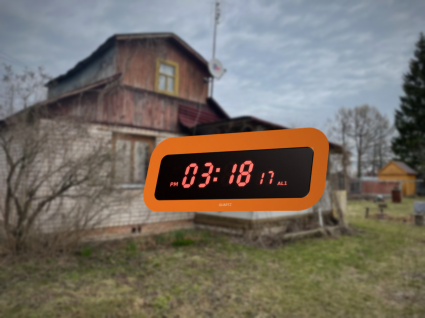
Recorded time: **3:18:17**
